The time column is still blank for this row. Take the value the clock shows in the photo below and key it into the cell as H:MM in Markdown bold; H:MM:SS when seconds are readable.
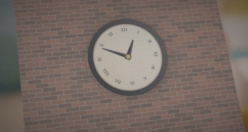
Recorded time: **12:49**
